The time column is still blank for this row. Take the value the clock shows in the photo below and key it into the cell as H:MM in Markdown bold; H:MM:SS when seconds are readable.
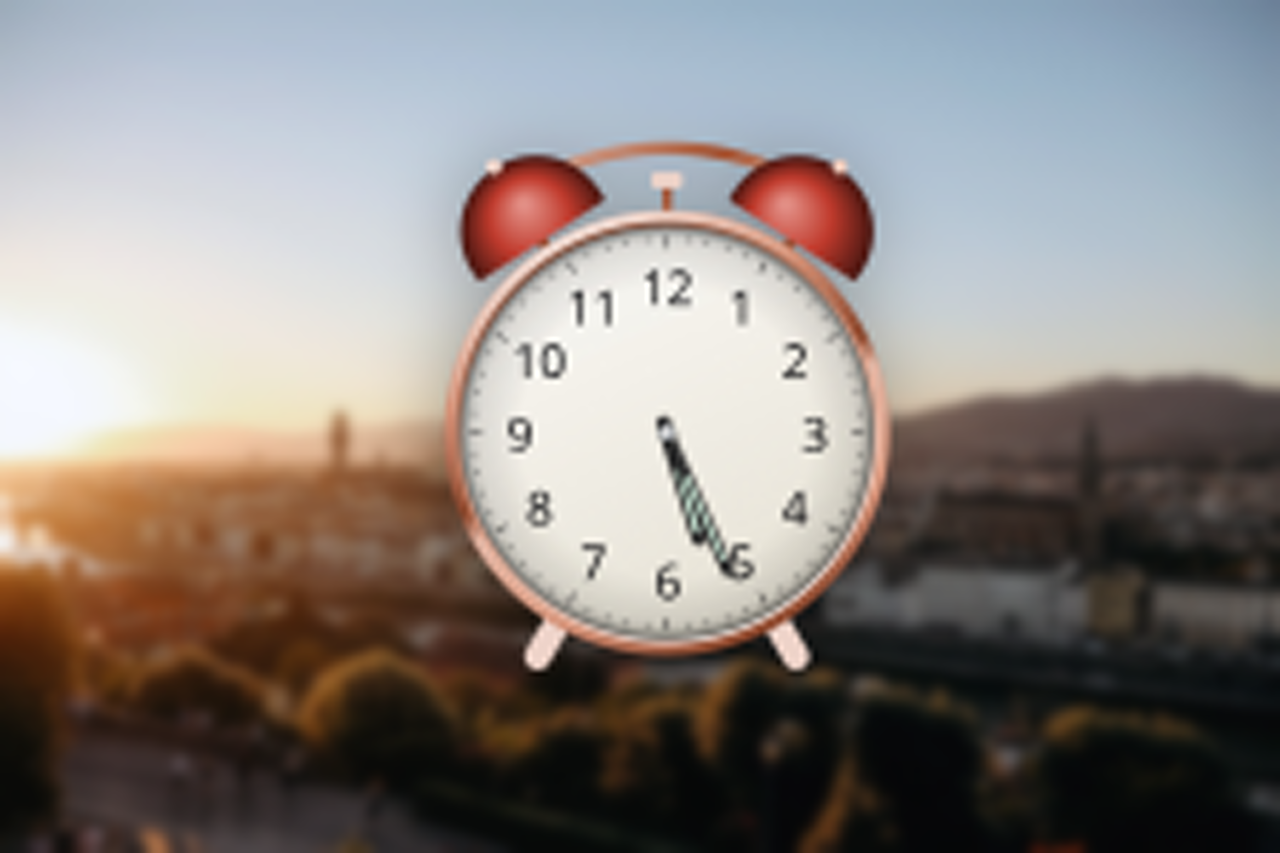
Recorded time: **5:26**
